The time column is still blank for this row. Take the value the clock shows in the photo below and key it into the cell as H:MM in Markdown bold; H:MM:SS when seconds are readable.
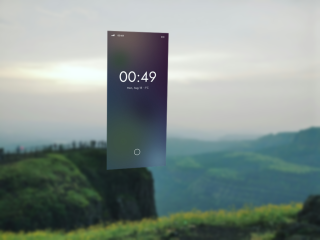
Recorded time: **0:49**
